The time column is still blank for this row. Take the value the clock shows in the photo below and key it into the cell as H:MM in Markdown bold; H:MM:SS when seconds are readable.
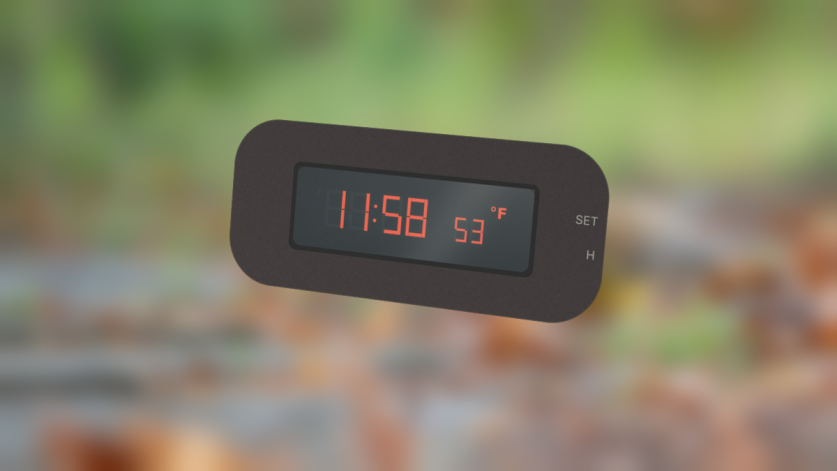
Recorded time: **11:58**
